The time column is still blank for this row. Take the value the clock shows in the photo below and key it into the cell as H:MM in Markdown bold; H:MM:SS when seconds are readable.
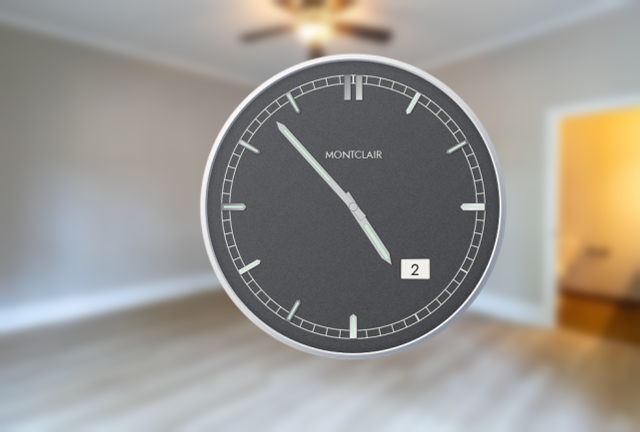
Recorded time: **4:53**
